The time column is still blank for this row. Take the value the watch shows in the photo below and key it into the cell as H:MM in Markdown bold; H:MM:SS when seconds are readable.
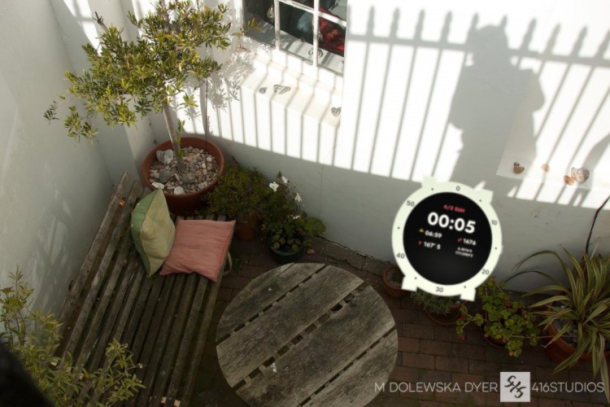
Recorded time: **0:05**
